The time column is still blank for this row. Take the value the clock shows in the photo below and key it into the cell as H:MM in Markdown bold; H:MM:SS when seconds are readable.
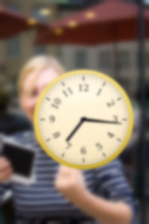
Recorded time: **7:16**
